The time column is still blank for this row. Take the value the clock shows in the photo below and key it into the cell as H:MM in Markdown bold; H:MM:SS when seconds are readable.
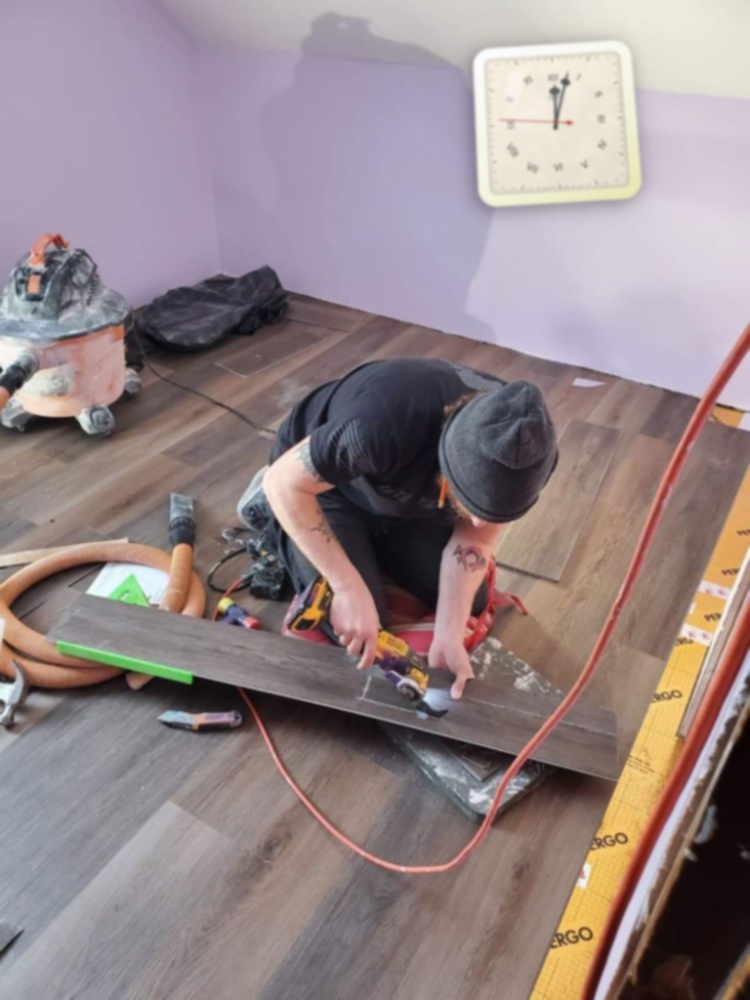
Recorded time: **12:02:46**
